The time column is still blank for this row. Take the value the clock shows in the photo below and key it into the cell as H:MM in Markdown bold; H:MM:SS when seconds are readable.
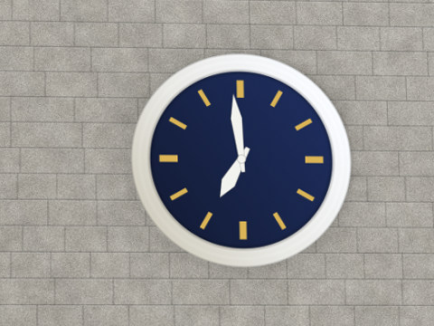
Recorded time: **6:59**
